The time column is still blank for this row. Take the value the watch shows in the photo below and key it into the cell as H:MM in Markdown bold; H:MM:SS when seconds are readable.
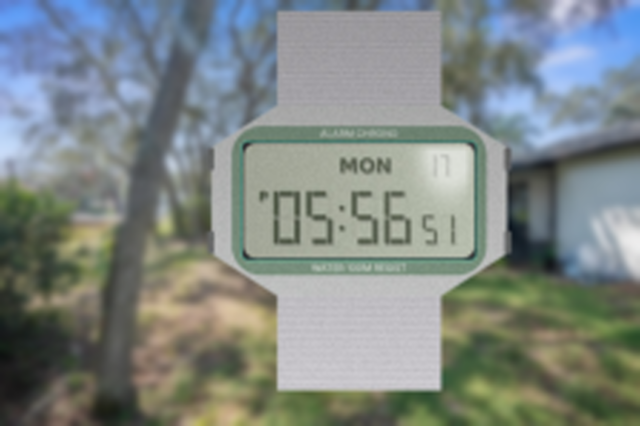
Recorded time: **5:56:51**
